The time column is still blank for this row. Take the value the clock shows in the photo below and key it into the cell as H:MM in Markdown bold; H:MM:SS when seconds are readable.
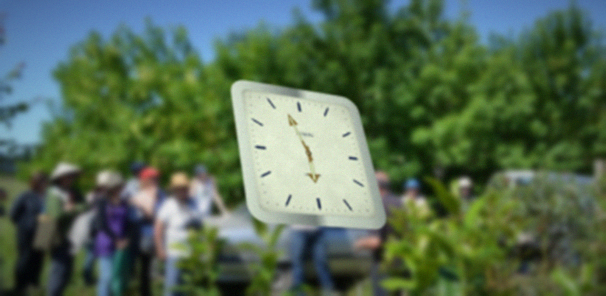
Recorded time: **5:57**
